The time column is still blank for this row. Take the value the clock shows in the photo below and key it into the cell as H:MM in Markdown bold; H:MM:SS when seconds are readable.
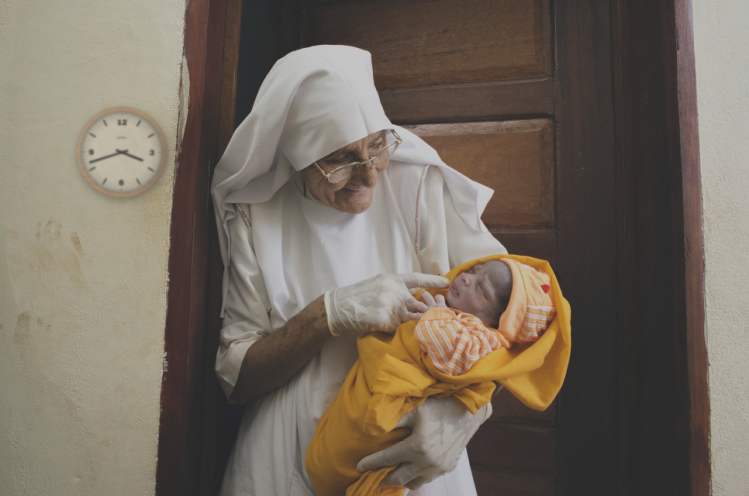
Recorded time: **3:42**
